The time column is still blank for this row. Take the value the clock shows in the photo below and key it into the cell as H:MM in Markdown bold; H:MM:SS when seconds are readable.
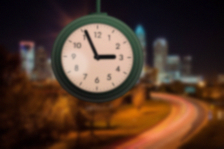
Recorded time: **2:56**
